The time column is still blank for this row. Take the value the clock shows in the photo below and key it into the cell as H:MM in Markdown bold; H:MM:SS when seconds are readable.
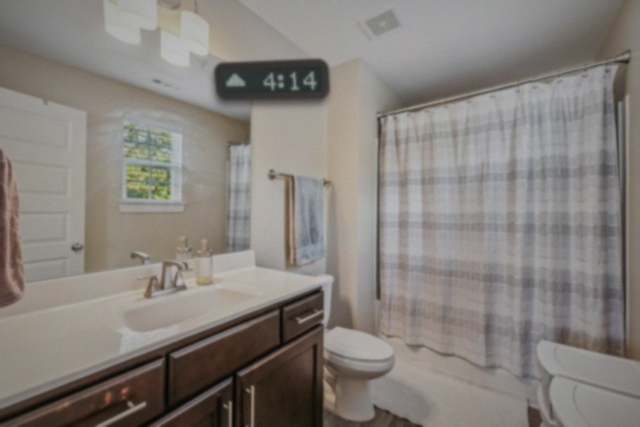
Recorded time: **4:14**
